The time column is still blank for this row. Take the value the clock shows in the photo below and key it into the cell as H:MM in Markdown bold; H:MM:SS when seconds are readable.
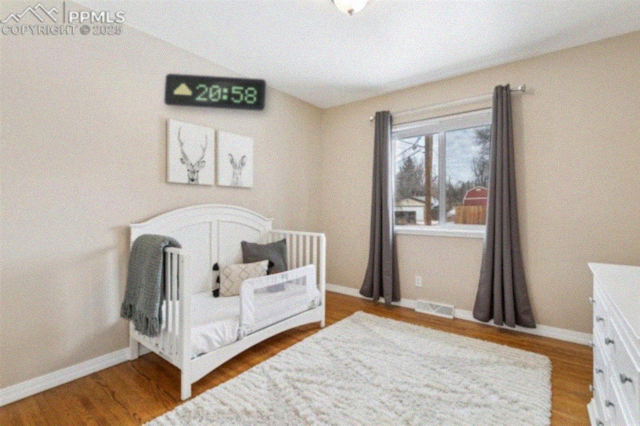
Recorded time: **20:58**
